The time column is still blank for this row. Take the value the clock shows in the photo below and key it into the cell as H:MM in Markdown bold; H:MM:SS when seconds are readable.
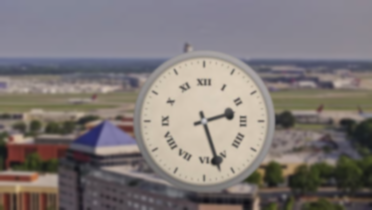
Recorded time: **2:27**
